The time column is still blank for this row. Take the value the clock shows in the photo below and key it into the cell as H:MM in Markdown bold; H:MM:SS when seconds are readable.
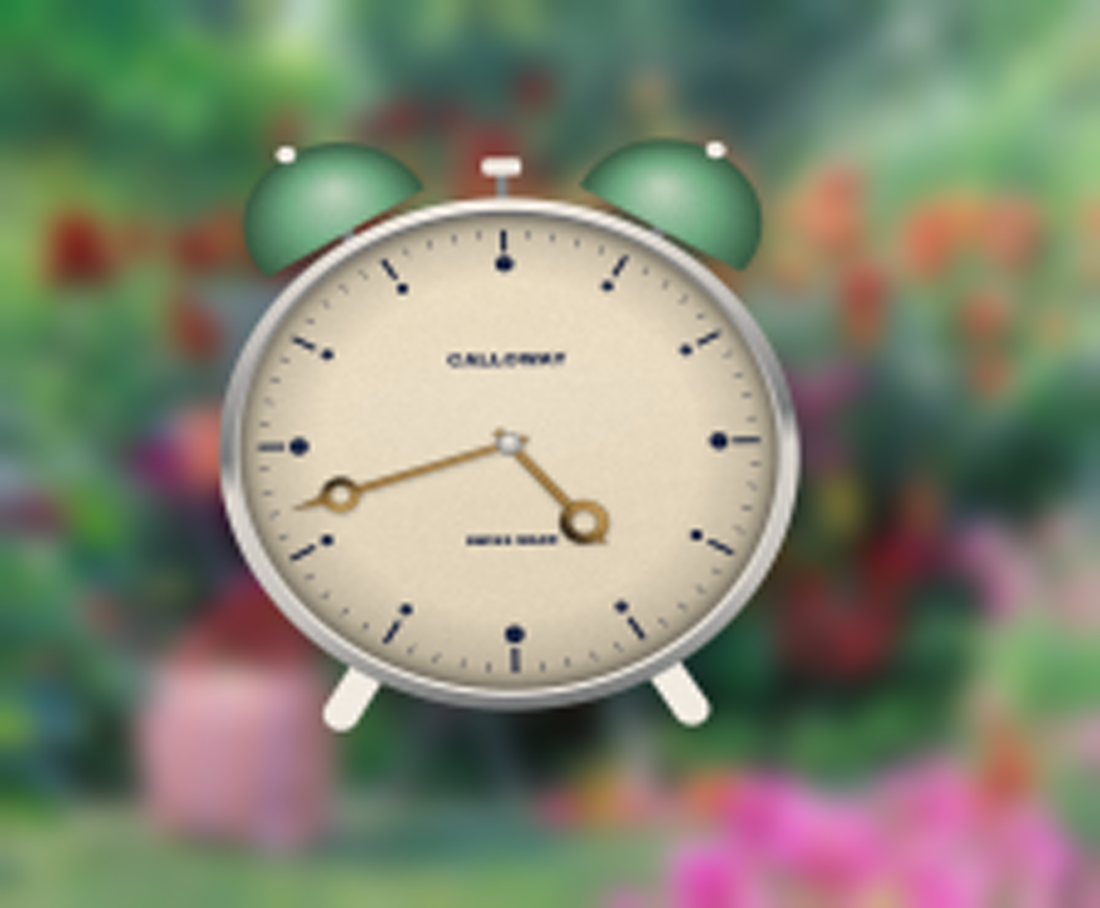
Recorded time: **4:42**
